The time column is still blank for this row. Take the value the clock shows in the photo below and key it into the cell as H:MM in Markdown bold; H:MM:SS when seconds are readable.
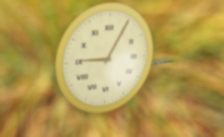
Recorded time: **9:05**
